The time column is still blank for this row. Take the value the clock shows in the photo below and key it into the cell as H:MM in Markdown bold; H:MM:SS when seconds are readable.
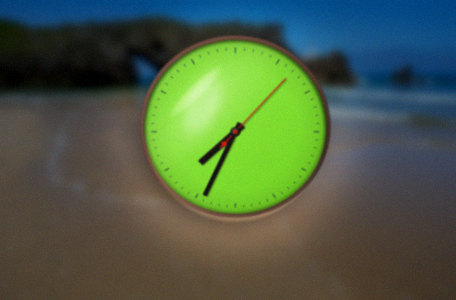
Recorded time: **7:34:07**
